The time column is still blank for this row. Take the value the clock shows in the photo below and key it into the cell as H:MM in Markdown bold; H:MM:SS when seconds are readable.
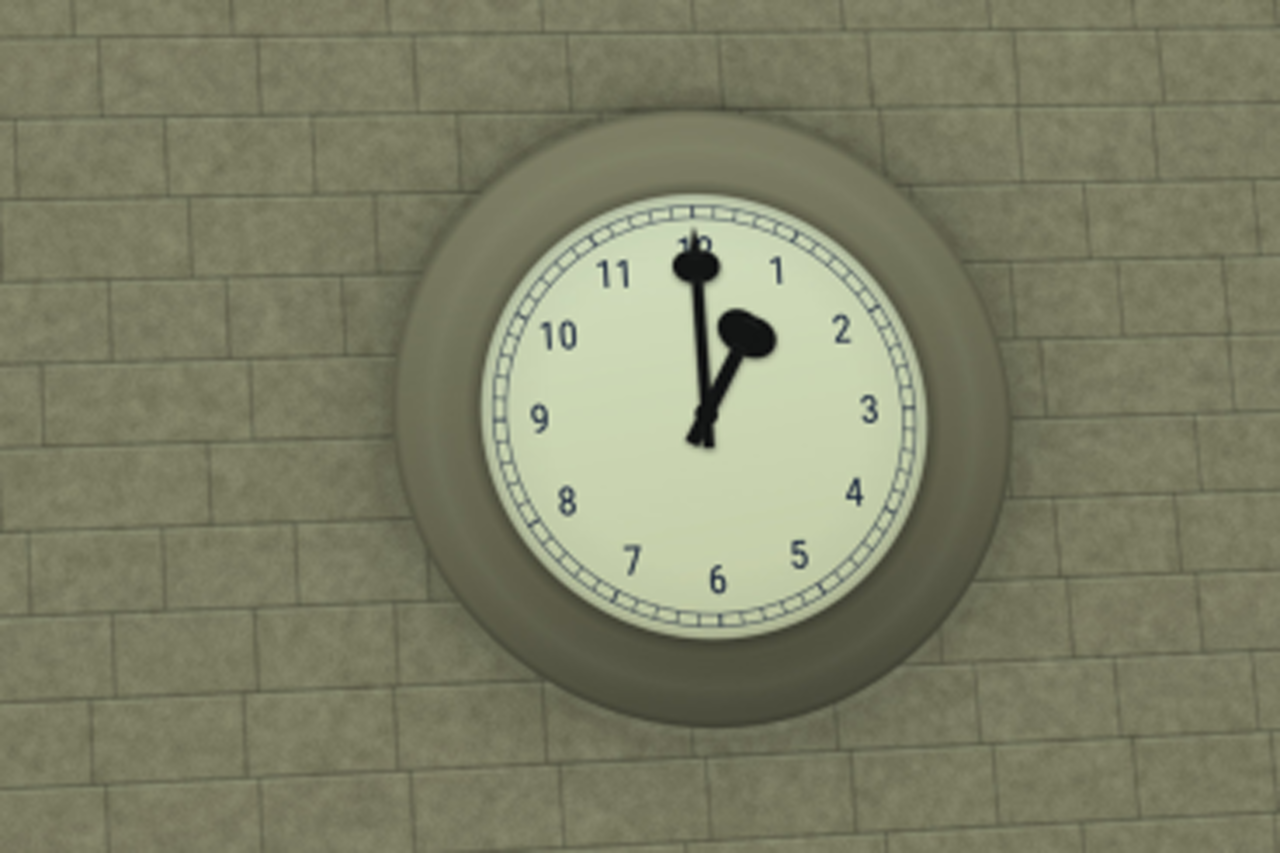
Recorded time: **1:00**
